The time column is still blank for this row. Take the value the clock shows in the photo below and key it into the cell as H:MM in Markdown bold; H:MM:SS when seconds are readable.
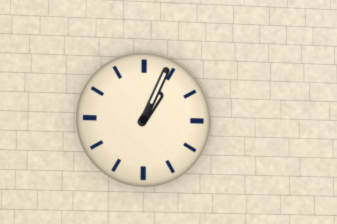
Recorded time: **1:04**
